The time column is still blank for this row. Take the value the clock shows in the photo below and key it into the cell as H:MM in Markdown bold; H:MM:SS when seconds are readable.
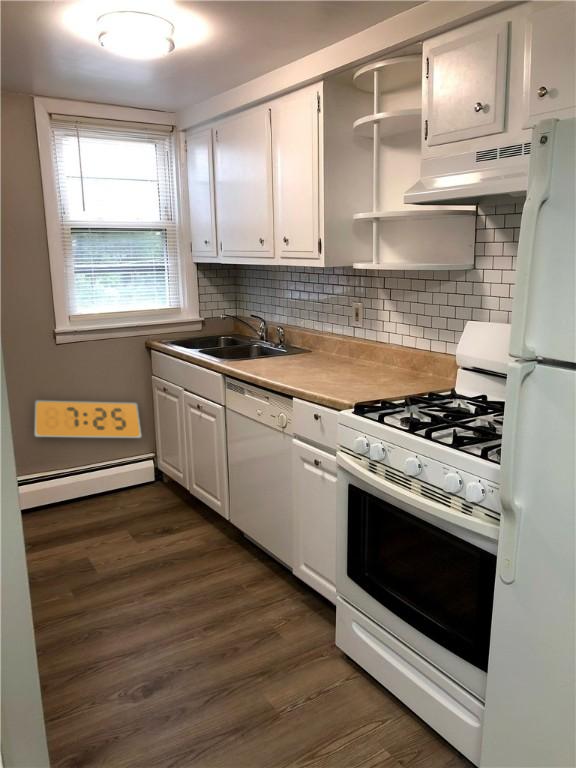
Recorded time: **7:25**
